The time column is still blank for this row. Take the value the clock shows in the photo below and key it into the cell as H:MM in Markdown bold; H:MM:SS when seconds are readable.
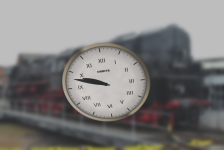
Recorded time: **9:48**
